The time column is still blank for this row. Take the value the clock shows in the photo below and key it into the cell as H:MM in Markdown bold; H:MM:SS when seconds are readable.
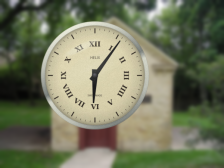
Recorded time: **6:06**
